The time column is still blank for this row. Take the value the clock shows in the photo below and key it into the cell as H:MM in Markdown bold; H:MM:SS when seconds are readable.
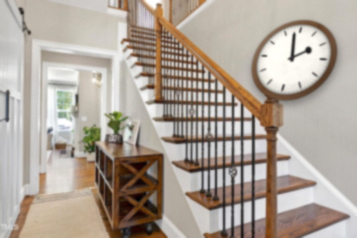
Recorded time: **1:58**
